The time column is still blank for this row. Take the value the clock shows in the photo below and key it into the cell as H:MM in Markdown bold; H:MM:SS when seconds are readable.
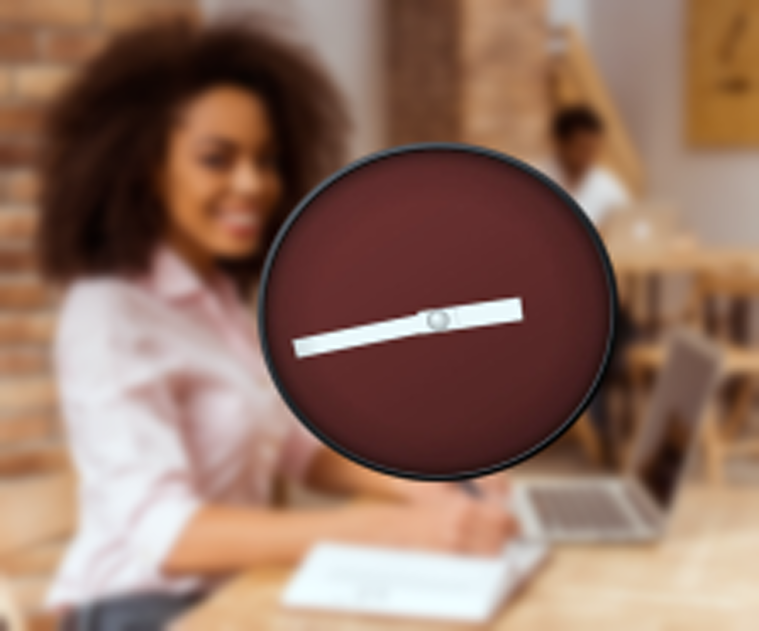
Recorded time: **2:43**
